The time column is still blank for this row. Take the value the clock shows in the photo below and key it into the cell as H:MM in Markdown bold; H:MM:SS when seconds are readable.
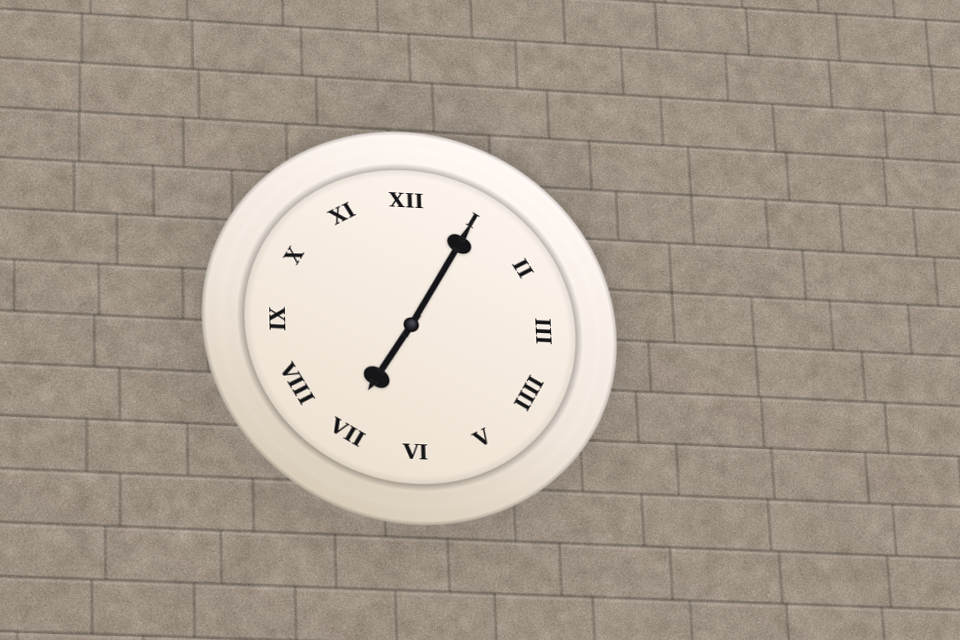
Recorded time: **7:05**
